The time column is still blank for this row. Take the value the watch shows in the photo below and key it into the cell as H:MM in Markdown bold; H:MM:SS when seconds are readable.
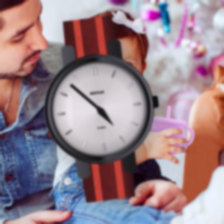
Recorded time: **4:53**
